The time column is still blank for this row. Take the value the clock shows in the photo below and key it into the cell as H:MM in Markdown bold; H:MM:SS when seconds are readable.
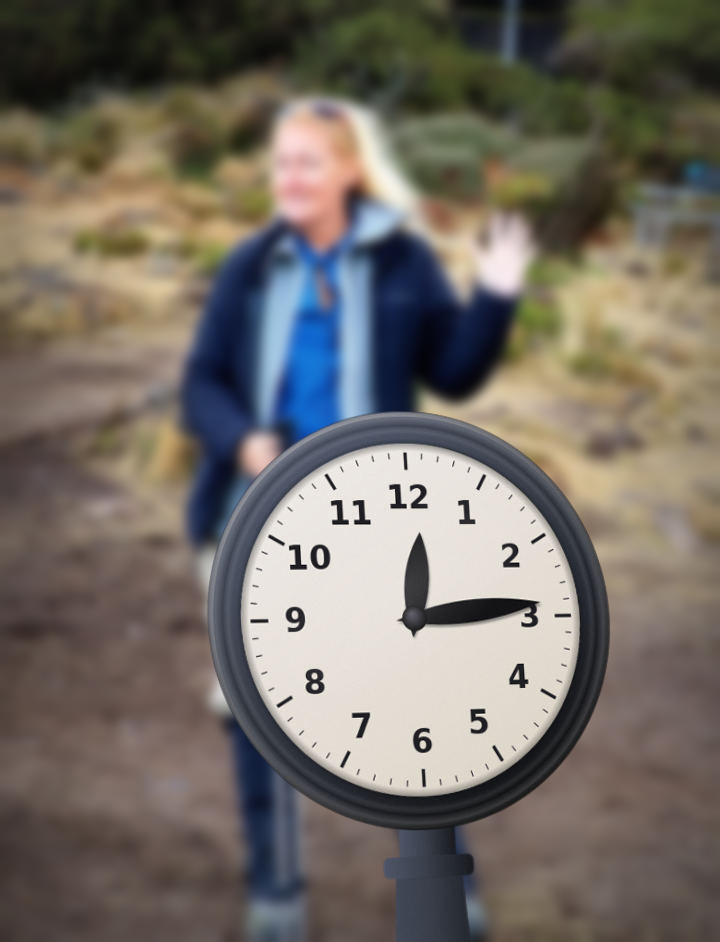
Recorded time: **12:14**
